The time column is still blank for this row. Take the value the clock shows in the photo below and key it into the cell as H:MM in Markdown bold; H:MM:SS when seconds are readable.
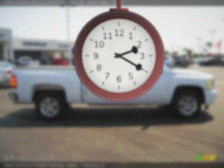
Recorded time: **2:20**
